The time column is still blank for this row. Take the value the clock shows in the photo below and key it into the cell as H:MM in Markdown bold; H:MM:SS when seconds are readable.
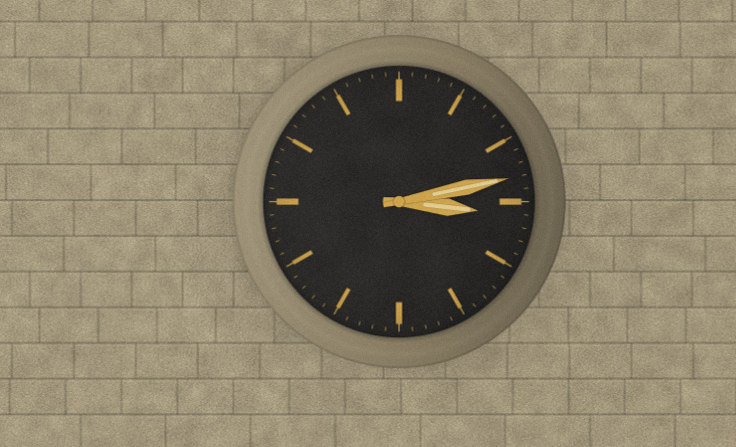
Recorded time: **3:13**
